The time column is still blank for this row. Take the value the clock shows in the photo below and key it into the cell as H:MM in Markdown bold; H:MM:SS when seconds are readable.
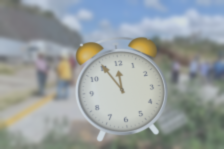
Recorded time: **11:55**
